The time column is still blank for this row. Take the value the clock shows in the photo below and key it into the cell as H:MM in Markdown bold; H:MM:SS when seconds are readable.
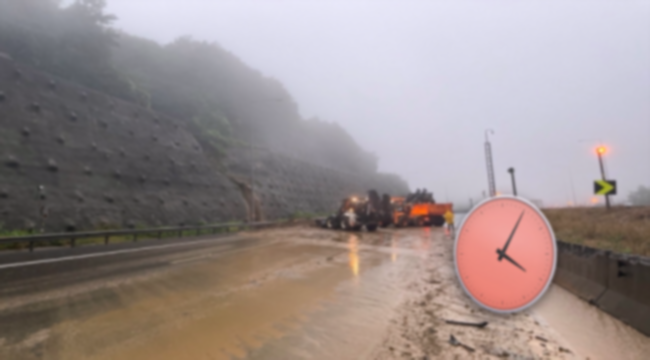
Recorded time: **4:05**
